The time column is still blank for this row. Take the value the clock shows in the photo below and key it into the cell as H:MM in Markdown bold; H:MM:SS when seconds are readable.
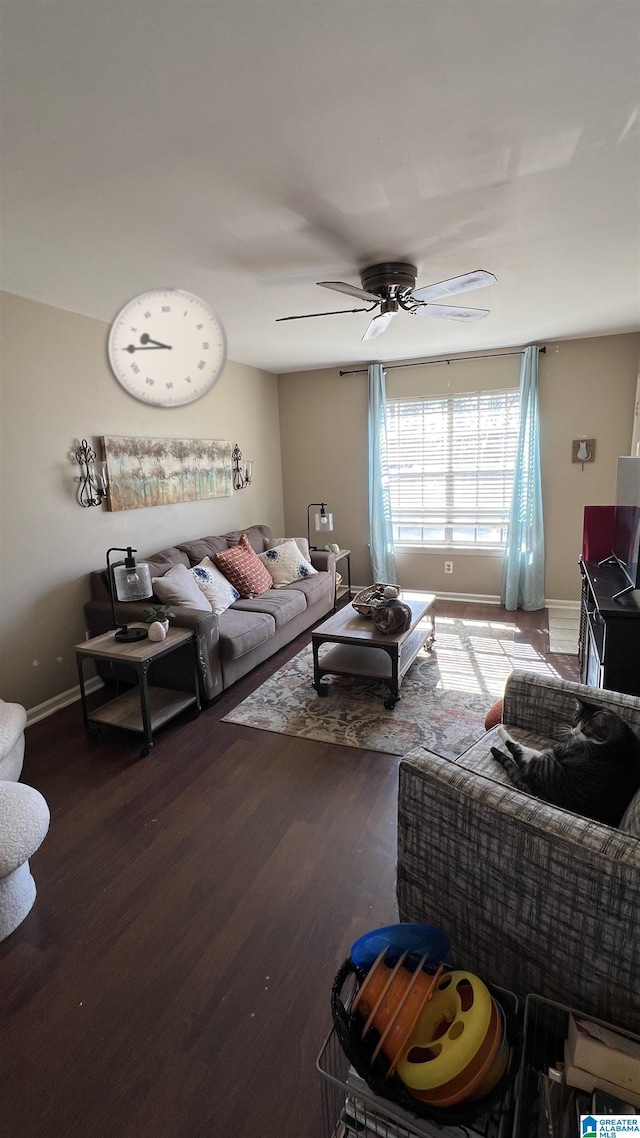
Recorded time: **9:45**
